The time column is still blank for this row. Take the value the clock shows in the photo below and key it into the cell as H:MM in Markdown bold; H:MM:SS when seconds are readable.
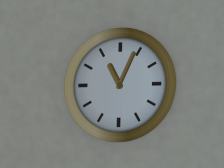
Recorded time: **11:04**
